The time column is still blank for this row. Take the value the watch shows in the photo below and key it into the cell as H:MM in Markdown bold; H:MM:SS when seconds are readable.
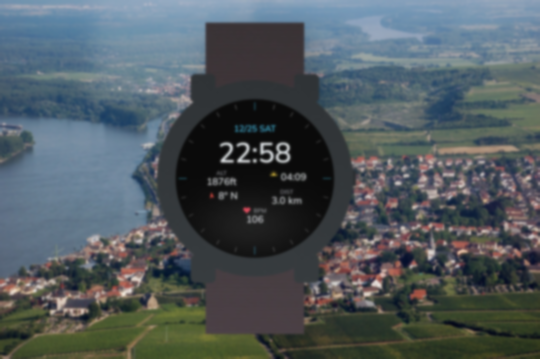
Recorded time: **22:58**
